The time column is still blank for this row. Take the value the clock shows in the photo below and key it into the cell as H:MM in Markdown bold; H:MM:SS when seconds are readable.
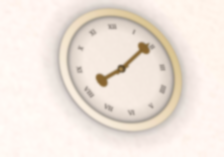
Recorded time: **8:09**
